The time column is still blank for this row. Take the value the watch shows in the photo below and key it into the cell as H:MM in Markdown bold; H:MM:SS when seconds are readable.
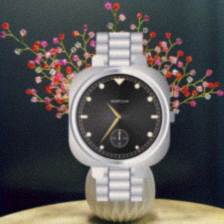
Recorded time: **10:36**
